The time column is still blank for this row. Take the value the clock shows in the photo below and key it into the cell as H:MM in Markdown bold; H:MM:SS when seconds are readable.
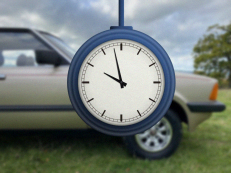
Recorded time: **9:58**
